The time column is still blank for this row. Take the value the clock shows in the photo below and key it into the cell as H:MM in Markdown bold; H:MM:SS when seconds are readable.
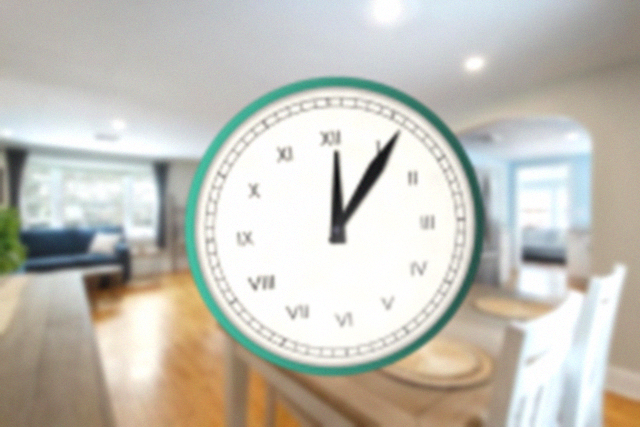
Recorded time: **12:06**
